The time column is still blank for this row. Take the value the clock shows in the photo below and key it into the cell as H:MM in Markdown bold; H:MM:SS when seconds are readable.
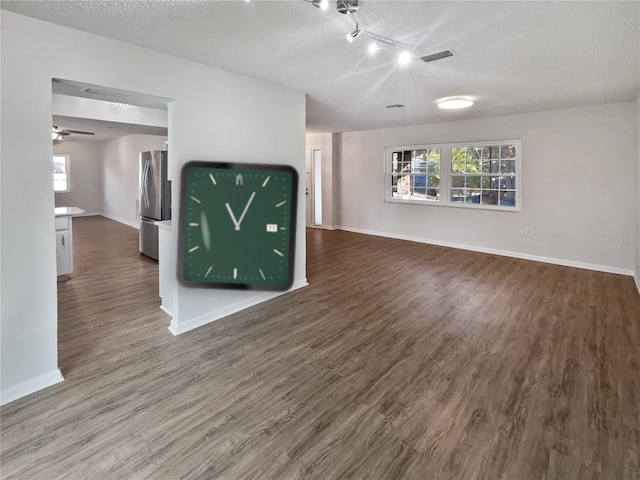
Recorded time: **11:04**
